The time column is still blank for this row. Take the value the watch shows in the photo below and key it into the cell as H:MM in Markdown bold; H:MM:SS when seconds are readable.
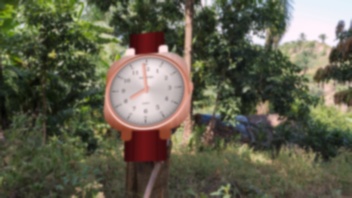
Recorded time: **7:59**
